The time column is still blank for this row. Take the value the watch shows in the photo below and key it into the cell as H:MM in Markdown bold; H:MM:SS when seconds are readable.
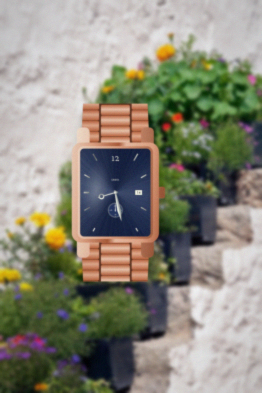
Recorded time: **8:28**
